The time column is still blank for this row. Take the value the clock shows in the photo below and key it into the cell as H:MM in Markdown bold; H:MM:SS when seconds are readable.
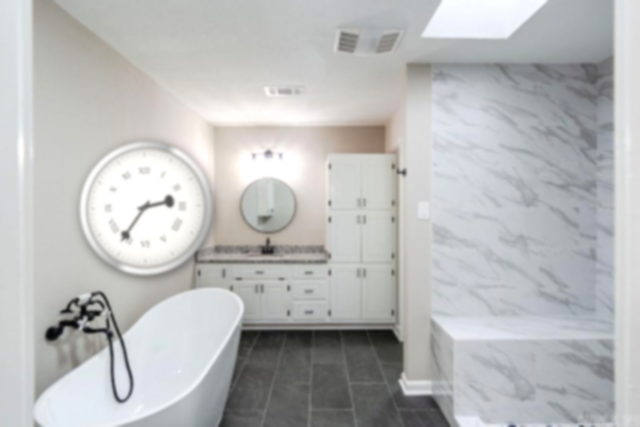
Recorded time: **2:36**
